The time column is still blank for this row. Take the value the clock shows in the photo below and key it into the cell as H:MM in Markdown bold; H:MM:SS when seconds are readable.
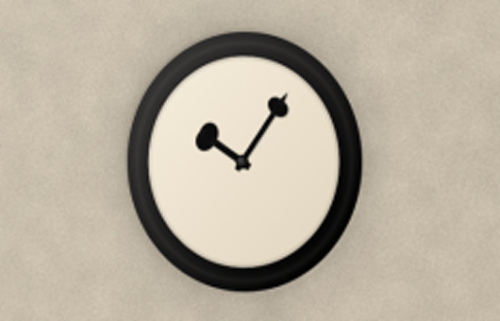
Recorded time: **10:06**
